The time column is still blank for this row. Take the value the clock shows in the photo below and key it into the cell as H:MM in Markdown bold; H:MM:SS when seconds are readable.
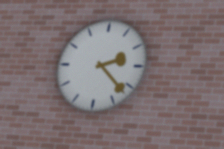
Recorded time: **2:22**
